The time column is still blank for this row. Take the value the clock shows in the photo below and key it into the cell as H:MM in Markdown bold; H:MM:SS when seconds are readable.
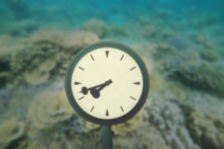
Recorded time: **7:42**
